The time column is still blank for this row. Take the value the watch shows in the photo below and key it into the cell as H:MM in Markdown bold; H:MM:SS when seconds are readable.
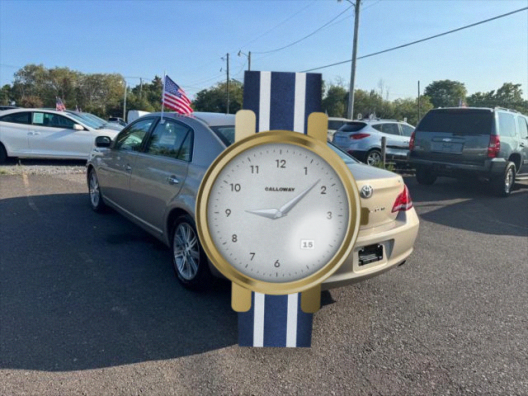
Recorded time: **9:08**
